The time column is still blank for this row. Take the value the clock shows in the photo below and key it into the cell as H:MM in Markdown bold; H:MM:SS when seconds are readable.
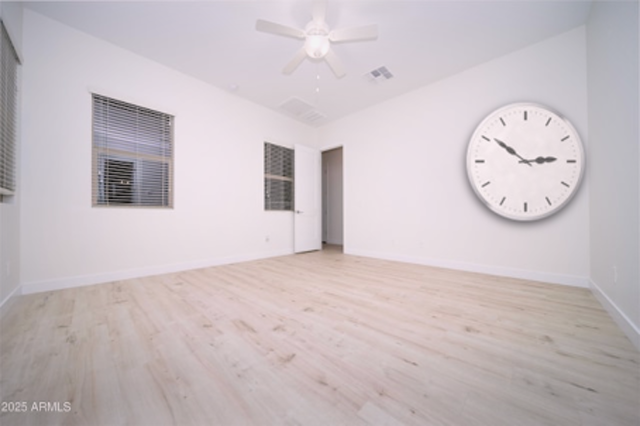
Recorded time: **2:51**
